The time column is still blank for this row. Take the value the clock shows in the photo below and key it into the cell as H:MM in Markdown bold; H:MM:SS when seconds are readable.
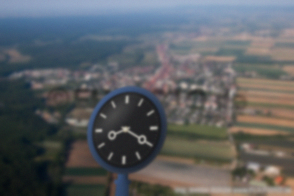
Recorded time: **8:20**
